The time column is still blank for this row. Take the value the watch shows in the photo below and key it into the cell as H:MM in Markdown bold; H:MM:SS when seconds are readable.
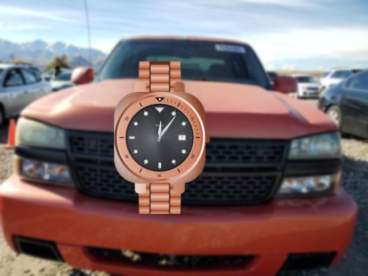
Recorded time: **12:06**
